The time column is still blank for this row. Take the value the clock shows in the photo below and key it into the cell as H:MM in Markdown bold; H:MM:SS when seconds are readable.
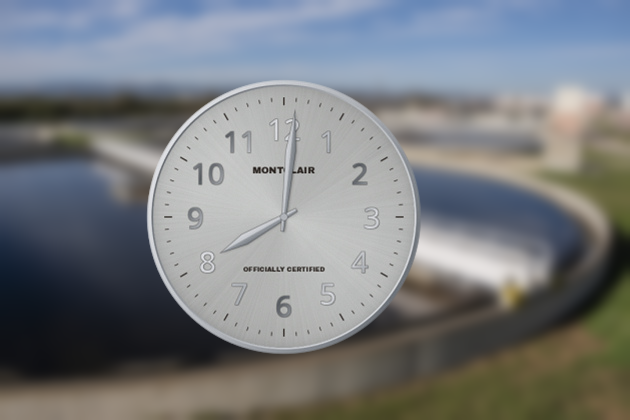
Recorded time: **8:01**
